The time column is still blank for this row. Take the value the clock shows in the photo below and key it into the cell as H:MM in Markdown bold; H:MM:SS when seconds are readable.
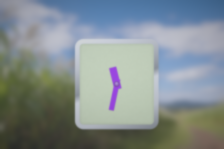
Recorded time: **11:32**
